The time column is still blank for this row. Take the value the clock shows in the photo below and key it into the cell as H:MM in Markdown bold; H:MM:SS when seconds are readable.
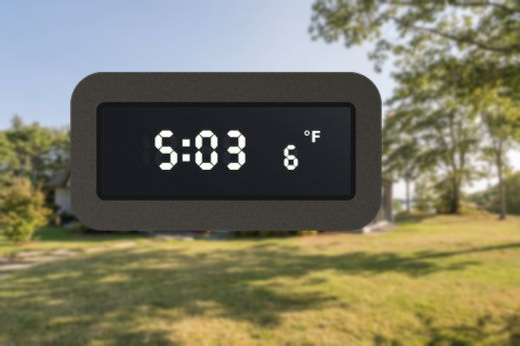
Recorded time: **5:03**
